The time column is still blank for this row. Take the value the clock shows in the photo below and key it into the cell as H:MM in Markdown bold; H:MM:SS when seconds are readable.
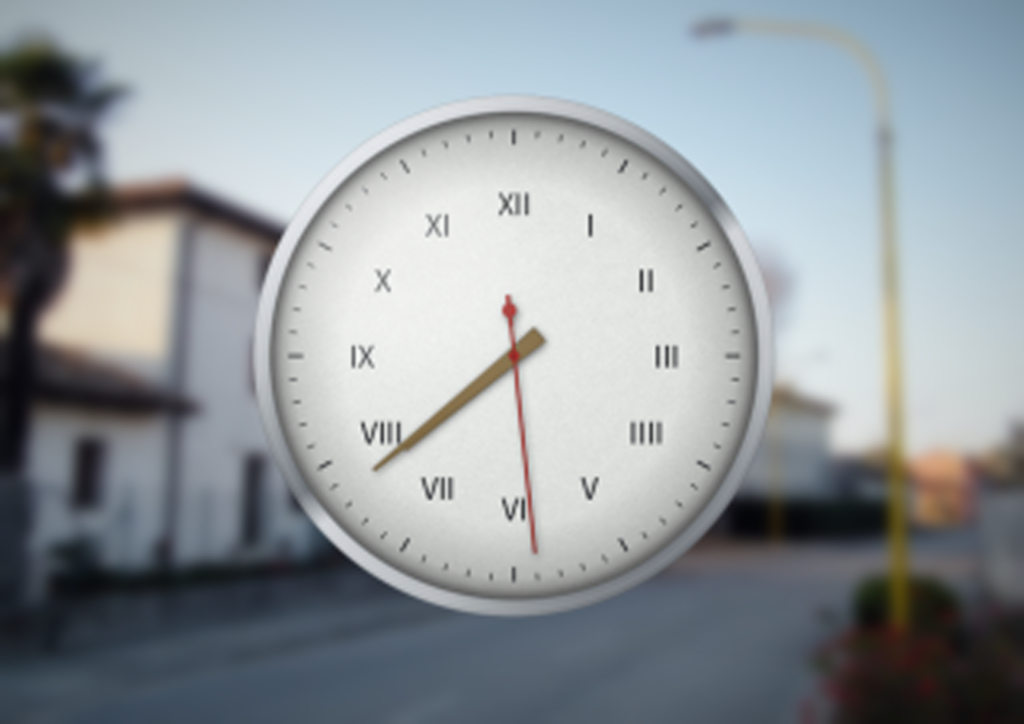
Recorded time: **7:38:29**
